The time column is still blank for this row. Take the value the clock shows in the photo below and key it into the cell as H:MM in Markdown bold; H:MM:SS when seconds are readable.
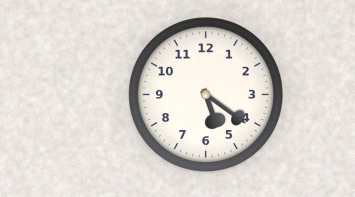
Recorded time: **5:21**
